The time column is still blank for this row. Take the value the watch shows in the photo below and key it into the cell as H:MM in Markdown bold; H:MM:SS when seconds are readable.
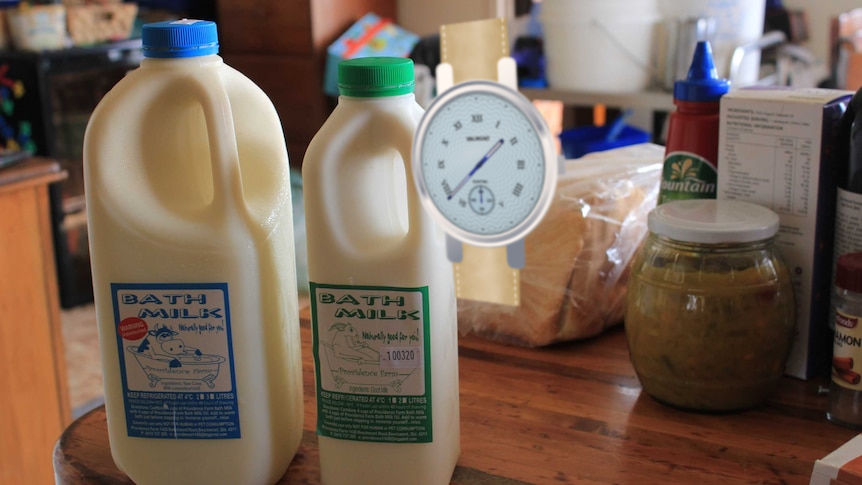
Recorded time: **1:38**
